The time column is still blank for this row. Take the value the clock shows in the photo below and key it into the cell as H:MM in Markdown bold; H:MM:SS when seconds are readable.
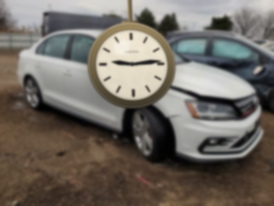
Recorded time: **9:14**
